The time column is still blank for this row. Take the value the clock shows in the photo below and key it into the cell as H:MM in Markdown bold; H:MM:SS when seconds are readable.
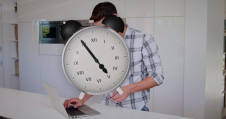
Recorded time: **4:55**
